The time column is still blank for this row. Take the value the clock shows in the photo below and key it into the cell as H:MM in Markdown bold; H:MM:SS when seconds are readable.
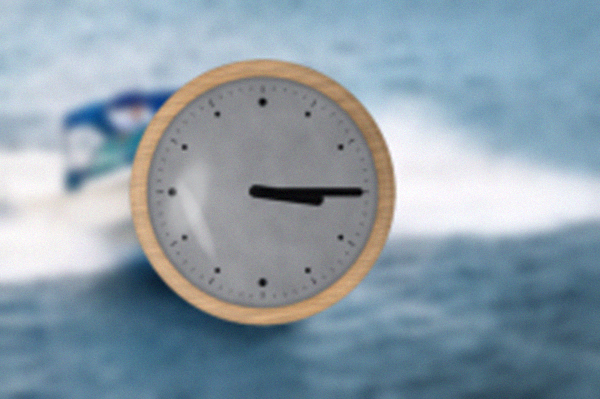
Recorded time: **3:15**
